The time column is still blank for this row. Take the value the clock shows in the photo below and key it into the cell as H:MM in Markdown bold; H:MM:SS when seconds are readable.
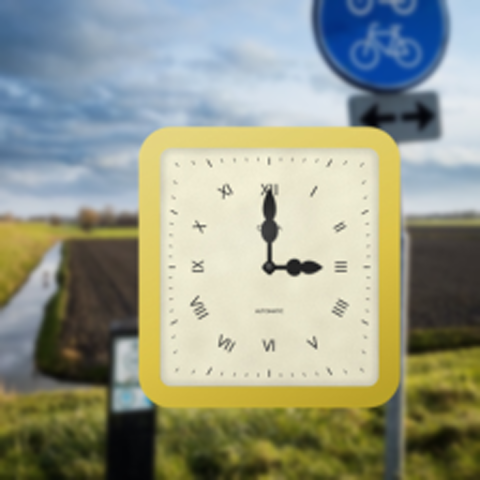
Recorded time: **3:00**
